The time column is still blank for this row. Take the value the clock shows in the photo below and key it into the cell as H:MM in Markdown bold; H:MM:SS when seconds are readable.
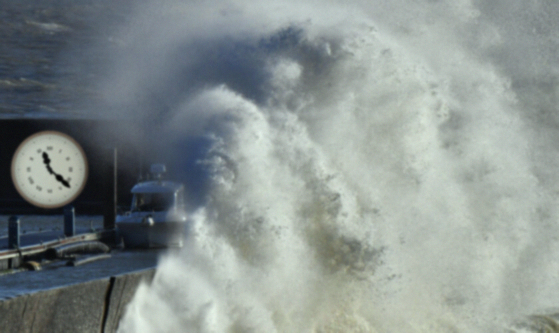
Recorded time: **11:22**
